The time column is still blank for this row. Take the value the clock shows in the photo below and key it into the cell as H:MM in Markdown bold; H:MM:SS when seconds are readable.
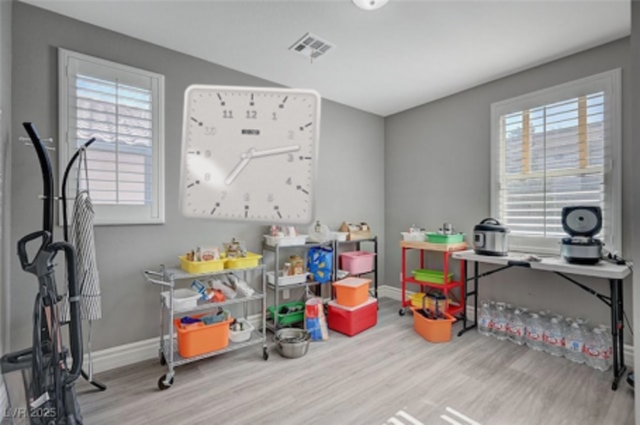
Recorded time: **7:13**
